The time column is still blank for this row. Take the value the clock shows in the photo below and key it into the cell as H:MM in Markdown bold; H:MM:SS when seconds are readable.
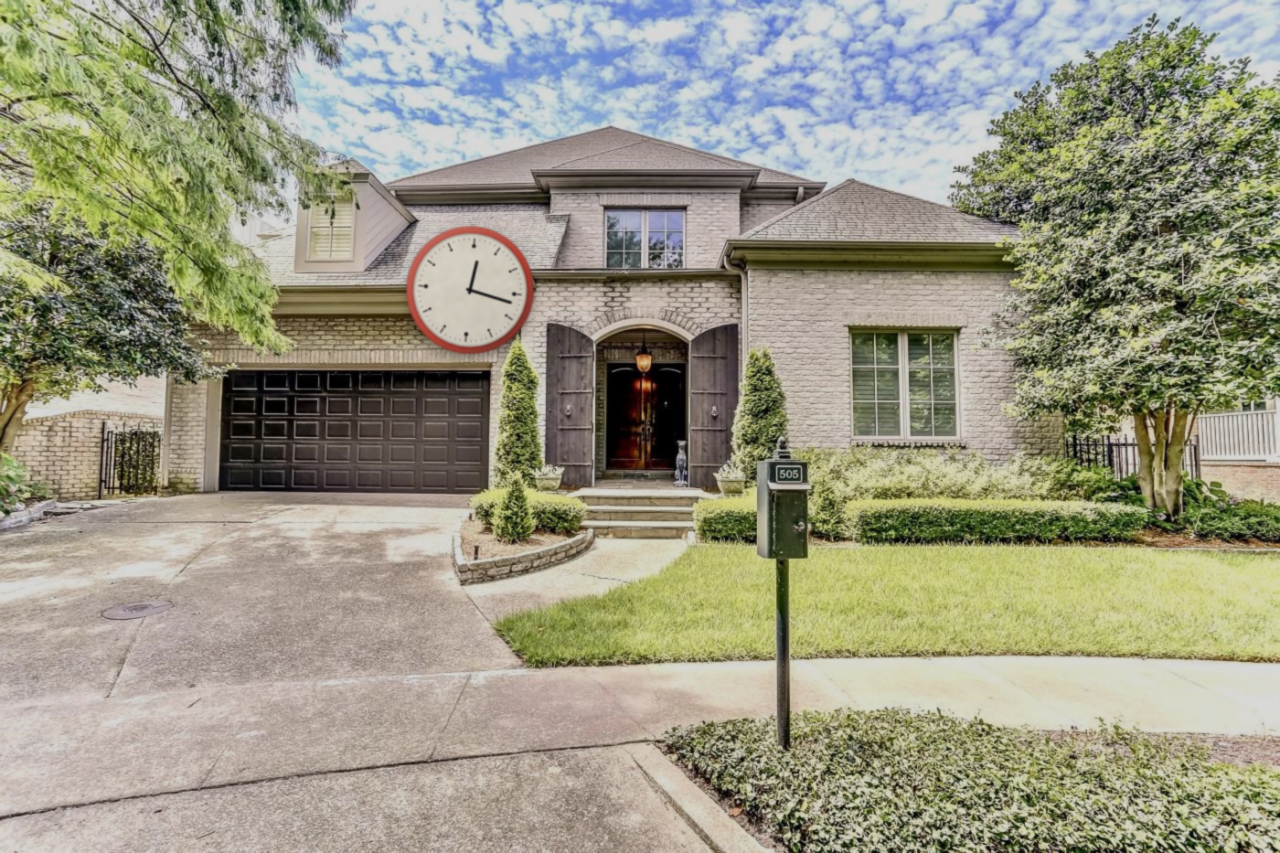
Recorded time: **12:17**
